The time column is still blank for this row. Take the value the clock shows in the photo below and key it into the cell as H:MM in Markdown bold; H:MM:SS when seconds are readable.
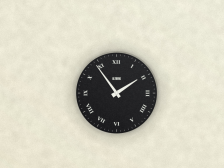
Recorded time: **1:54**
